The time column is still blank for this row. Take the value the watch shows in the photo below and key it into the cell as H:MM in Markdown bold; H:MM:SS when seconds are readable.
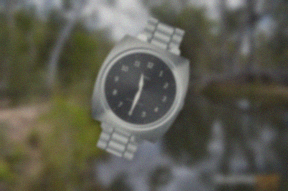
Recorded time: **11:30**
